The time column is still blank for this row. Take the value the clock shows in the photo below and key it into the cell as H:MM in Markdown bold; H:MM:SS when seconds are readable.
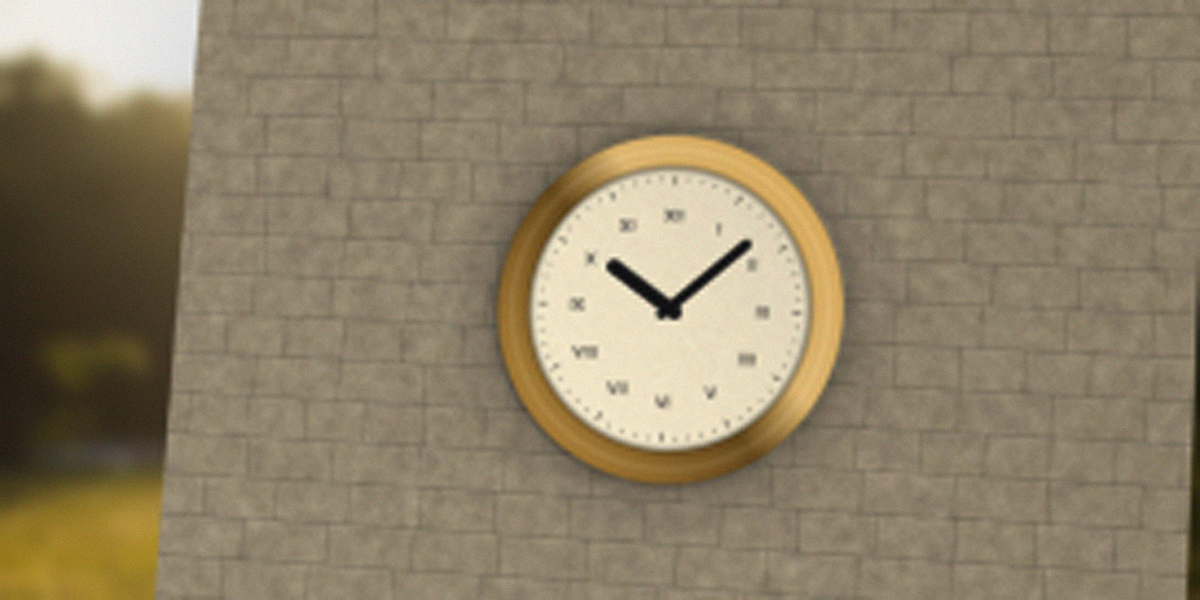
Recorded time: **10:08**
